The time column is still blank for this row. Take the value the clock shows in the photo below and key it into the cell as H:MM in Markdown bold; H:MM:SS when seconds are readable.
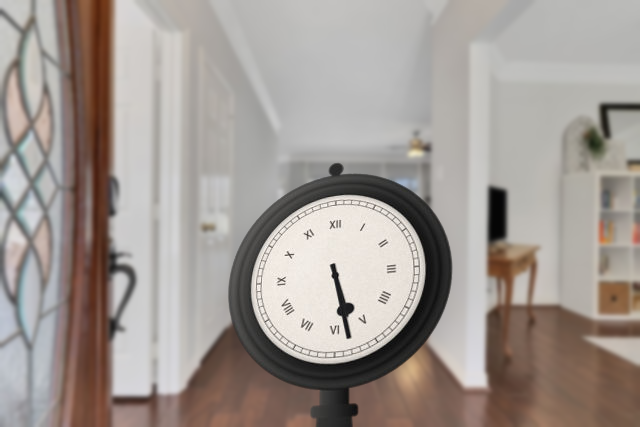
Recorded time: **5:28**
